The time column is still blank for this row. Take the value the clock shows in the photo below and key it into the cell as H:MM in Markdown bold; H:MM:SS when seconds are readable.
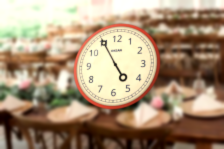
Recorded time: **4:55**
